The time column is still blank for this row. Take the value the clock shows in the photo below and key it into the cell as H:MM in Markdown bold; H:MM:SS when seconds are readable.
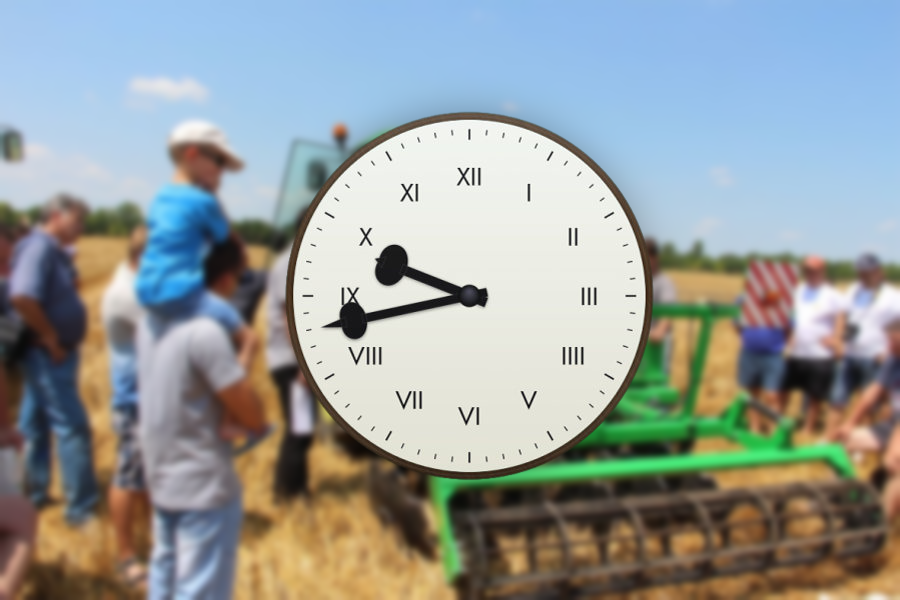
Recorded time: **9:43**
